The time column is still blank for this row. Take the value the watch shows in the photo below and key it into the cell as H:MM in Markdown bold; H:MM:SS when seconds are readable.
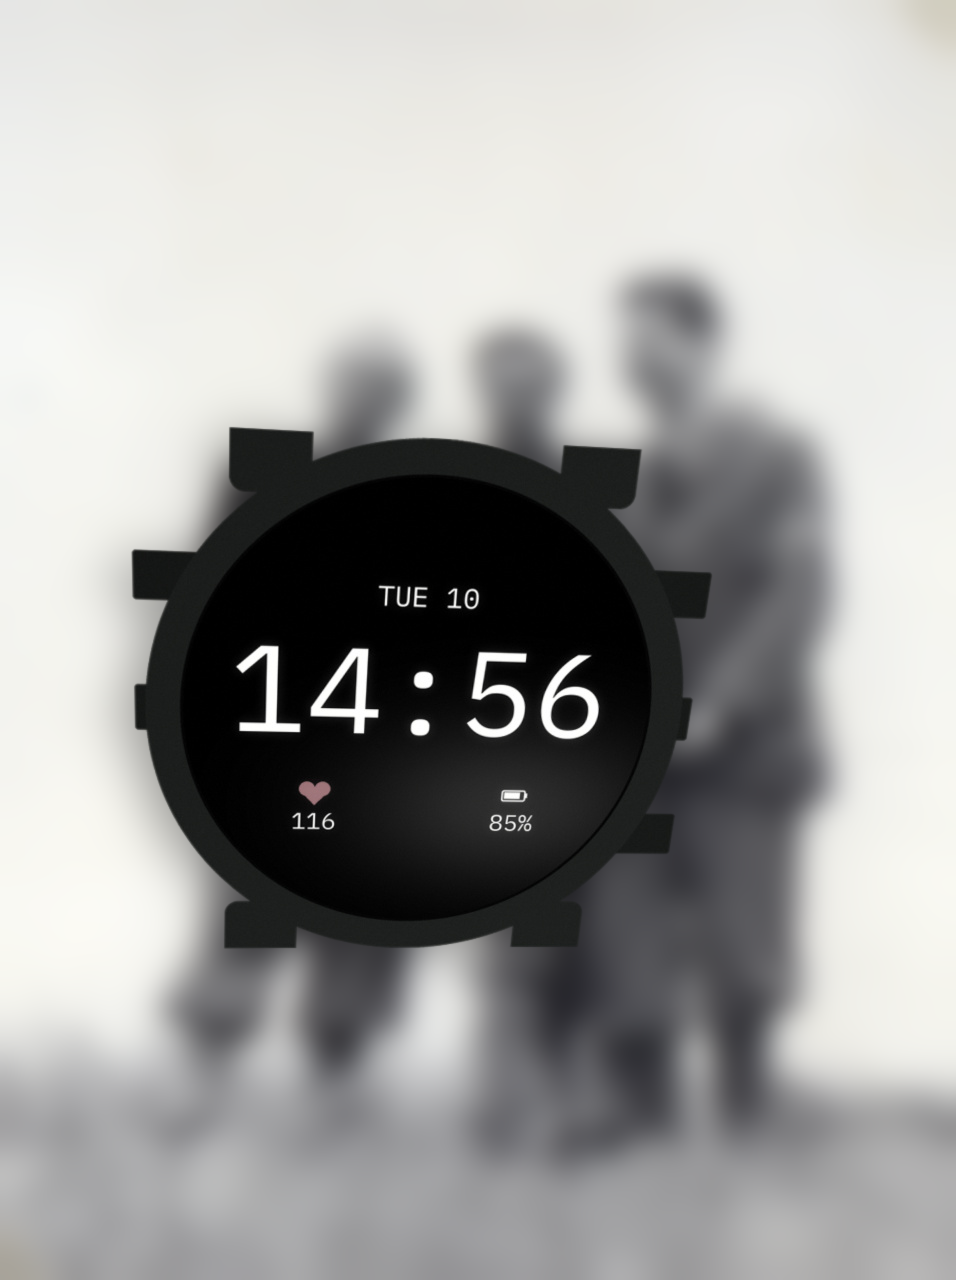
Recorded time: **14:56**
